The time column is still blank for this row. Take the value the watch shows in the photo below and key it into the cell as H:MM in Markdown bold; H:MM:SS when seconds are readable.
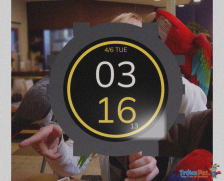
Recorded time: **3:16:13**
